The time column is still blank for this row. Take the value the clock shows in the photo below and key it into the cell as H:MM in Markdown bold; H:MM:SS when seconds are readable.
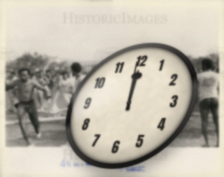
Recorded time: **11:59**
